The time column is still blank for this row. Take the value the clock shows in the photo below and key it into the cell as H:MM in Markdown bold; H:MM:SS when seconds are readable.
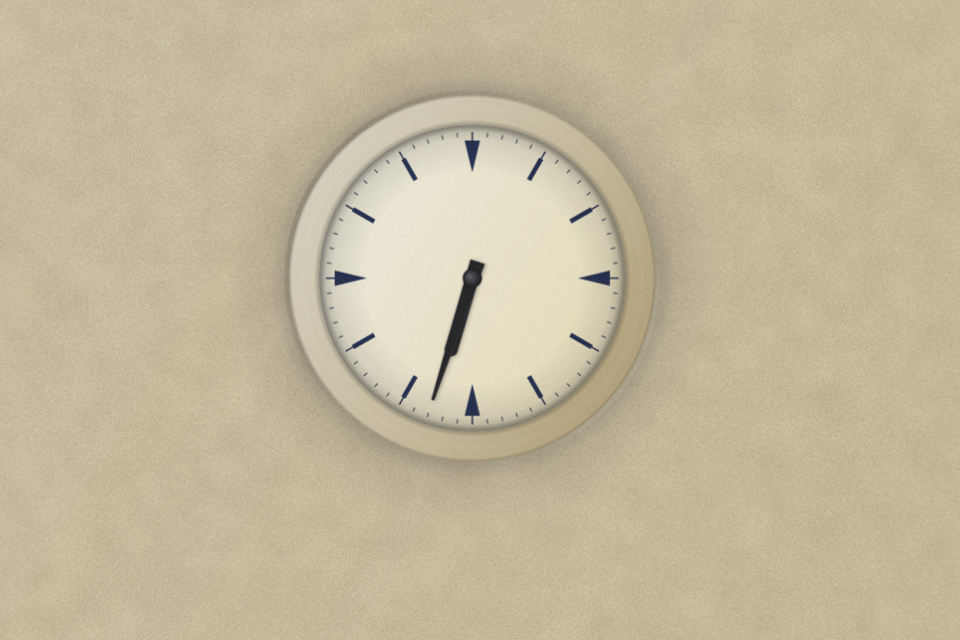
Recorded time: **6:33**
